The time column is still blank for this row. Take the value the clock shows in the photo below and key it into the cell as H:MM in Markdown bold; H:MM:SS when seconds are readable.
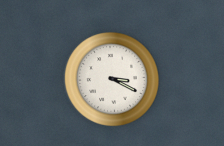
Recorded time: **3:20**
